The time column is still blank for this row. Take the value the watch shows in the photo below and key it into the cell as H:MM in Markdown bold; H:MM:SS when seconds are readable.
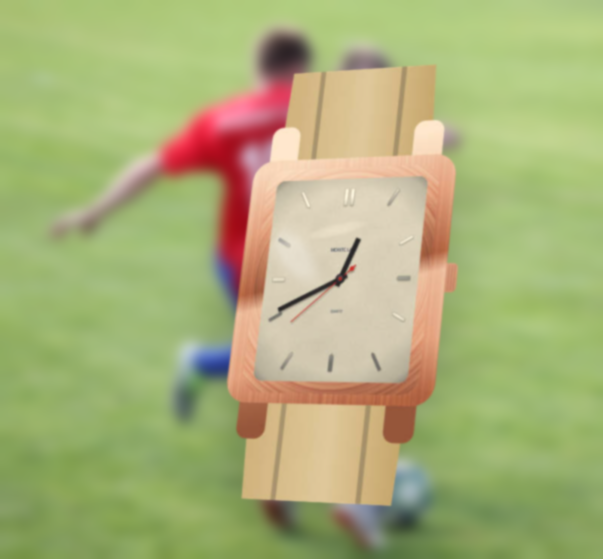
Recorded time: **12:40:38**
